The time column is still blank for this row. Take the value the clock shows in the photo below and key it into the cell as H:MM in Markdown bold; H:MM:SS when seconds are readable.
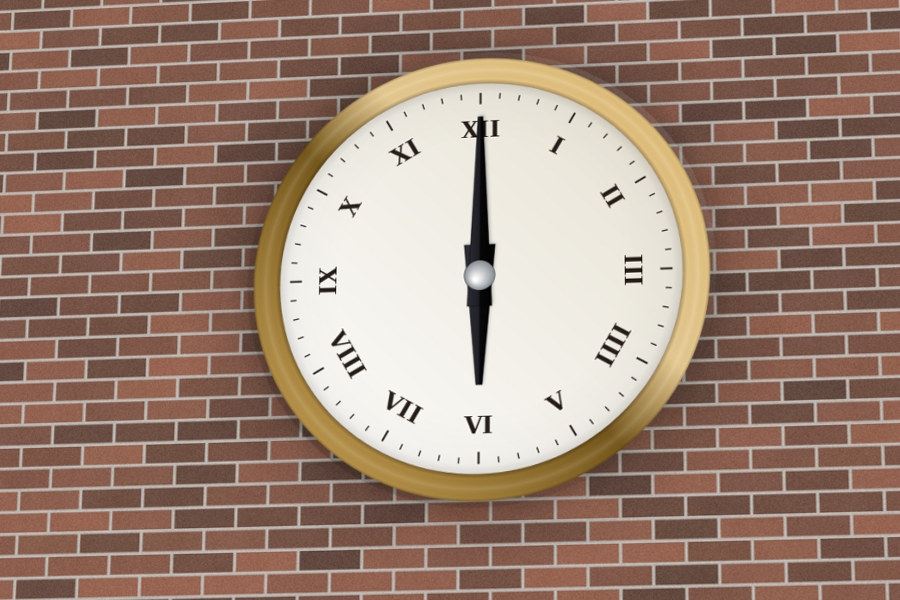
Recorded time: **6:00**
